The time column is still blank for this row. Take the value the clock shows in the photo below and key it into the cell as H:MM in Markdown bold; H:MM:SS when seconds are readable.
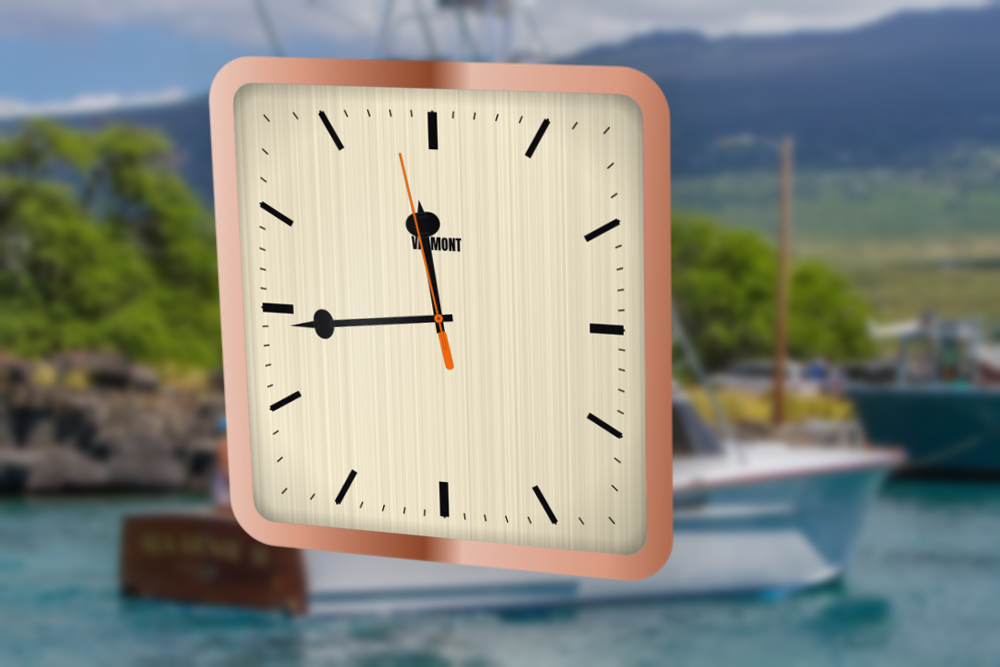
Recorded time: **11:43:58**
